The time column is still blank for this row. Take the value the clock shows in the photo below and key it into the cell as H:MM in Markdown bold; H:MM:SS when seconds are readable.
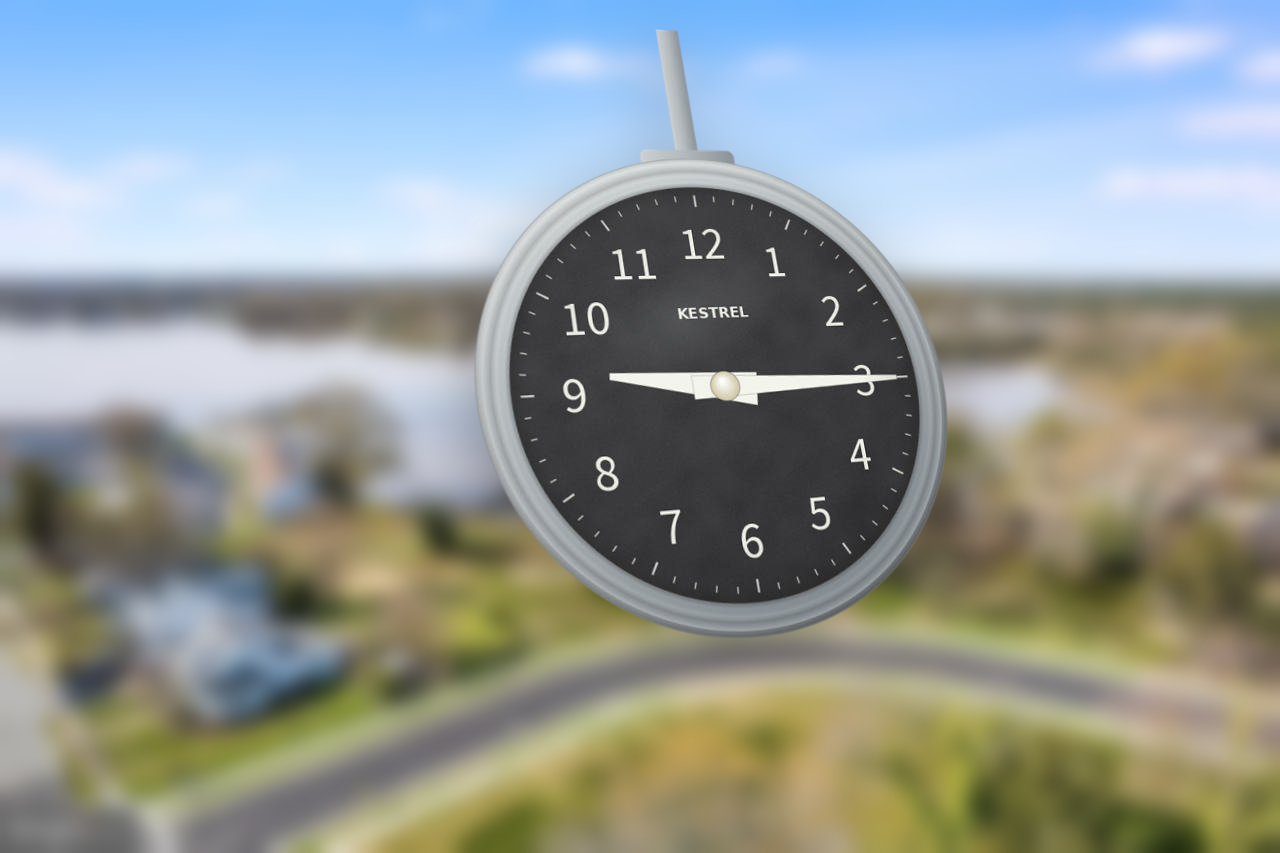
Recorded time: **9:15**
